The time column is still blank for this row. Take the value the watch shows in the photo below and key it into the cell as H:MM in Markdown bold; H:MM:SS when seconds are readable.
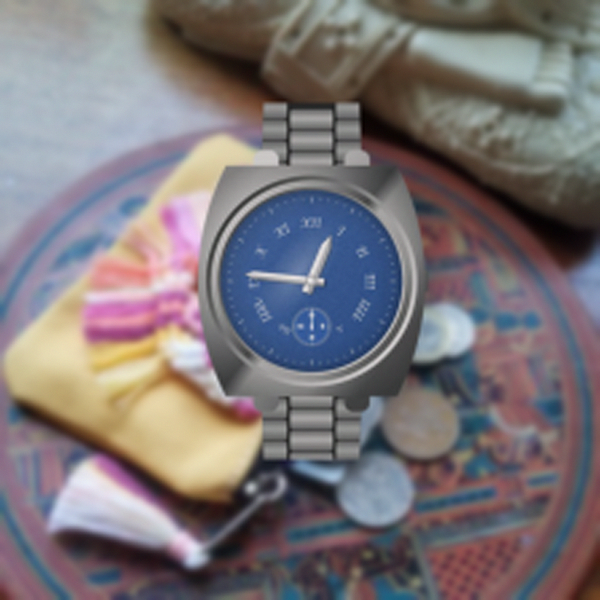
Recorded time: **12:46**
